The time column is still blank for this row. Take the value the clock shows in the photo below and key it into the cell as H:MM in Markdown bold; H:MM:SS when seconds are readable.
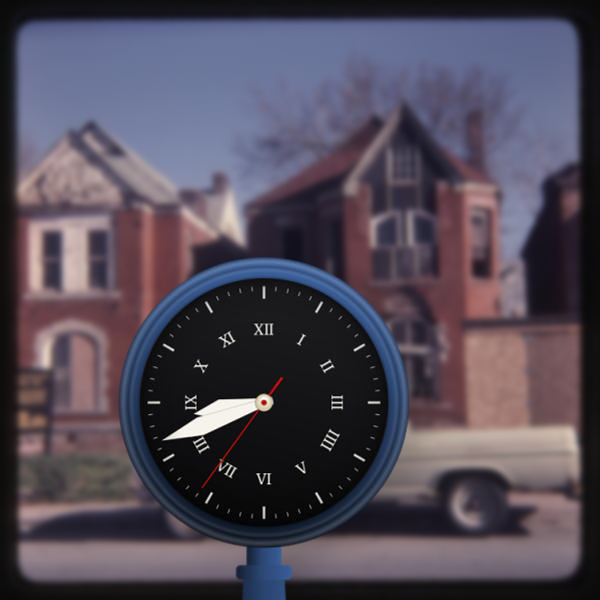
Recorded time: **8:41:36**
